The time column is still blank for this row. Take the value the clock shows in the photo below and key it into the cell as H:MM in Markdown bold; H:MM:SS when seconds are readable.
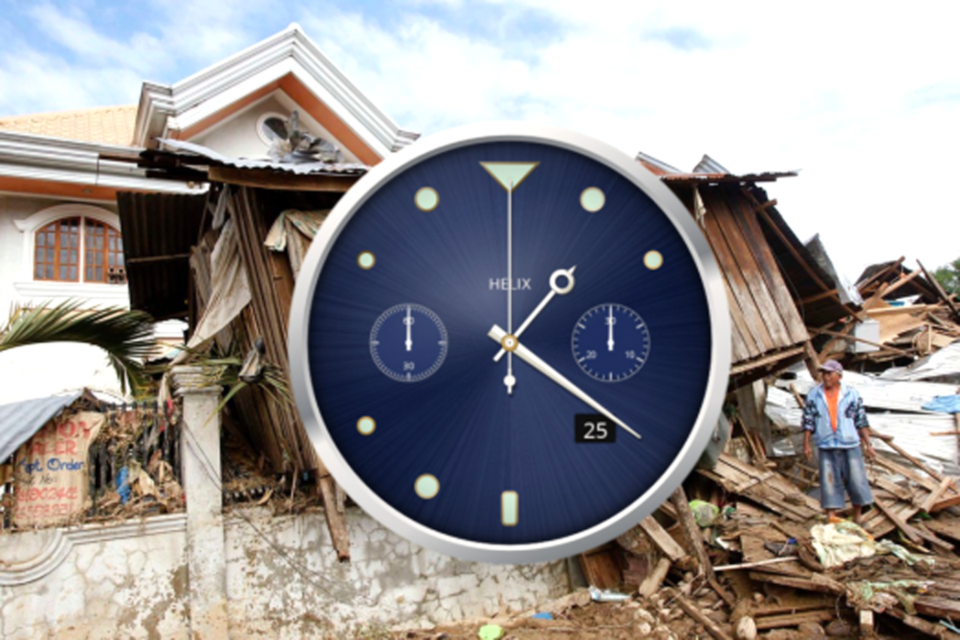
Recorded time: **1:21**
